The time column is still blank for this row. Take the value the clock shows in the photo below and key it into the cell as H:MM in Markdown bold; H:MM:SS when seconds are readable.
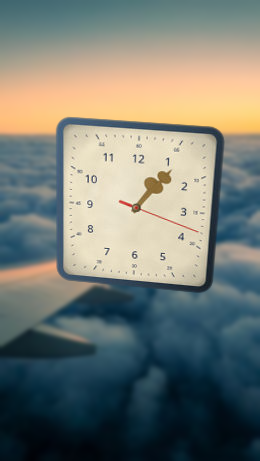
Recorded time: **1:06:18**
